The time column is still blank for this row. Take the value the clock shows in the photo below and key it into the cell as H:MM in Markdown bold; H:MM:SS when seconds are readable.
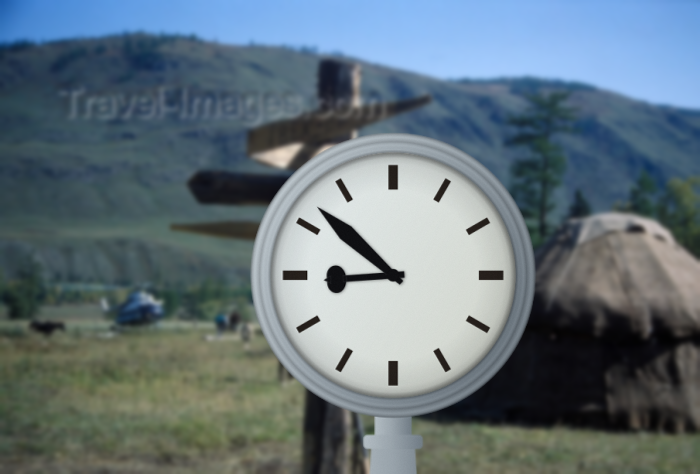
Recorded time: **8:52**
